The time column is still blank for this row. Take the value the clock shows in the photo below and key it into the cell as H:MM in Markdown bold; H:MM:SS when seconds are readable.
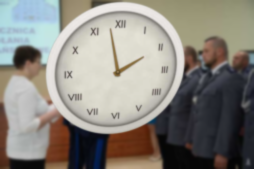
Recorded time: **1:58**
